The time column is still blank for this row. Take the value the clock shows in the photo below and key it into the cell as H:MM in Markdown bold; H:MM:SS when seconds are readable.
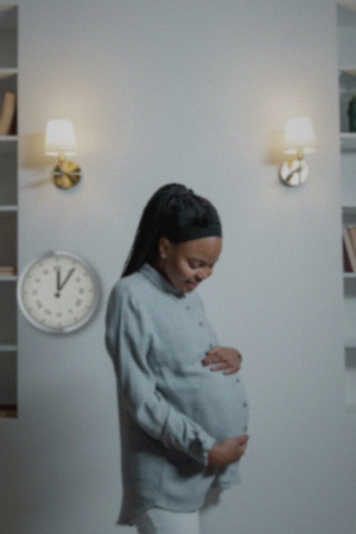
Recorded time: **12:06**
